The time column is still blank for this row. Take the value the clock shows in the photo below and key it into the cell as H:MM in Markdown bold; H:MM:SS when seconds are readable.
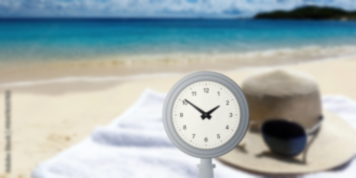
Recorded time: **1:51**
